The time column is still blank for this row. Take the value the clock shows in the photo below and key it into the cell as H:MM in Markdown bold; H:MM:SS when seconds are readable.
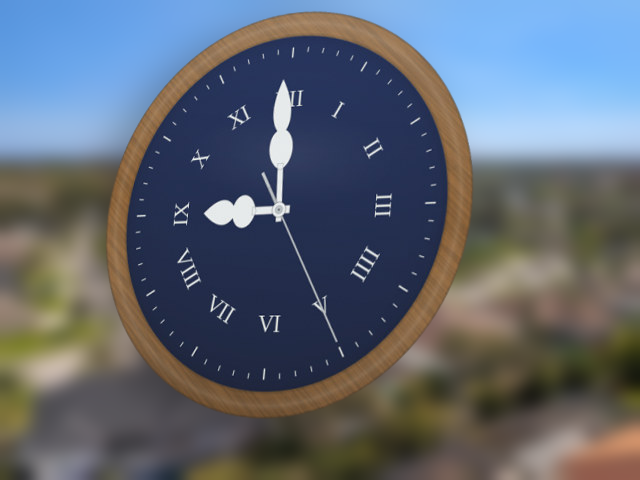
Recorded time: **8:59:25**
